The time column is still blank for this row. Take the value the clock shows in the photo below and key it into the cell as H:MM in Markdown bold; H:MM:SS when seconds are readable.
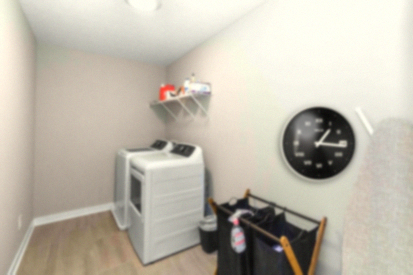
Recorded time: **1:16**
